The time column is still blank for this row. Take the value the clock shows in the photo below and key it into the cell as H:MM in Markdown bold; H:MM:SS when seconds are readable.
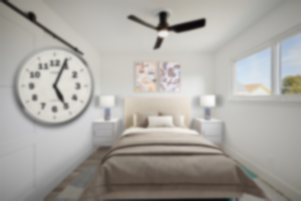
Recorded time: **5:04**
